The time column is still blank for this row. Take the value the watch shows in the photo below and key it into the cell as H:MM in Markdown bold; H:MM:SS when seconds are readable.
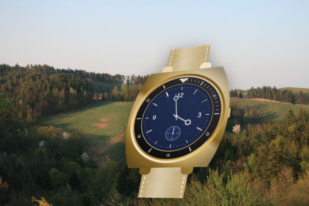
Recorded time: **3:58**
